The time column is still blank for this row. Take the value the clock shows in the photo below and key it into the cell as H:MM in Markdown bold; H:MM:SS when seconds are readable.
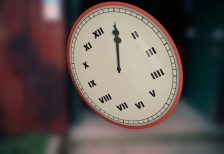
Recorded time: **1:05**
